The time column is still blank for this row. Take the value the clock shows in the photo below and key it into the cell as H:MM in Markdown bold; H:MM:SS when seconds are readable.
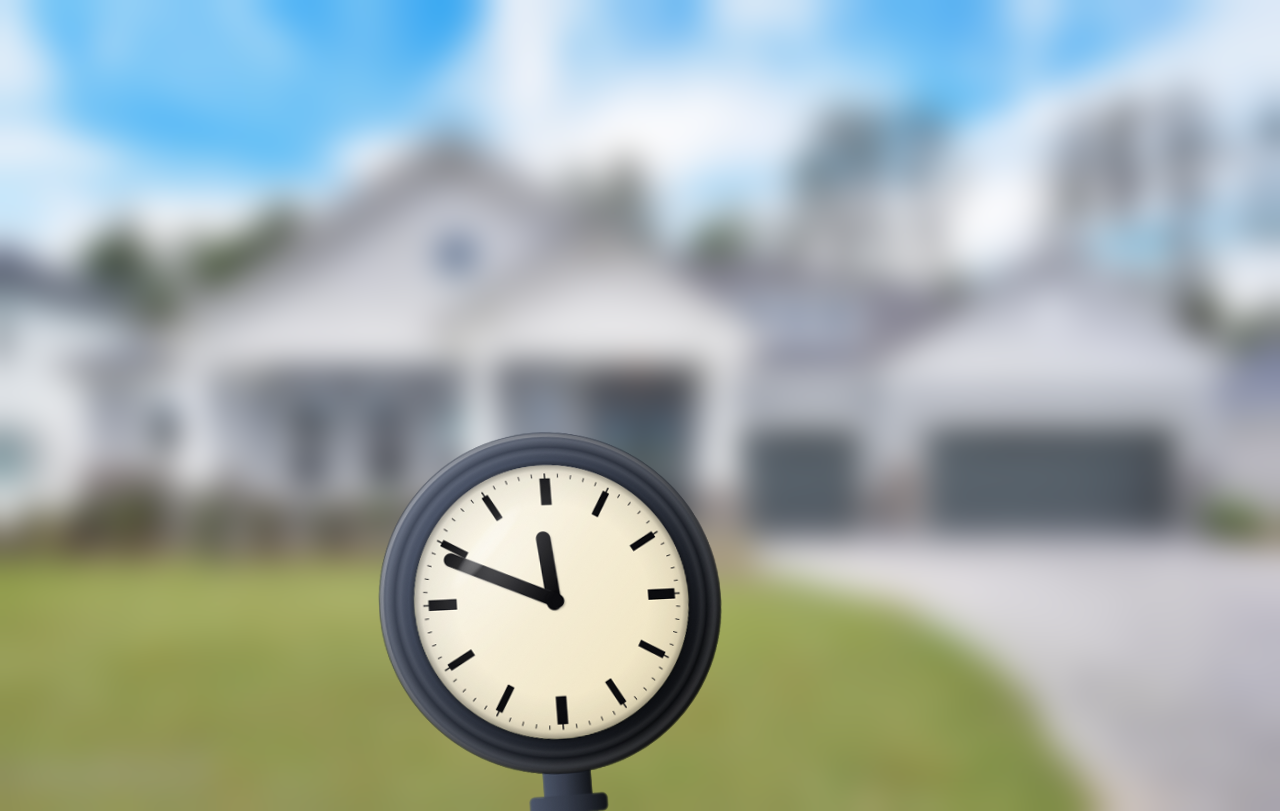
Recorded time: **11:49**
